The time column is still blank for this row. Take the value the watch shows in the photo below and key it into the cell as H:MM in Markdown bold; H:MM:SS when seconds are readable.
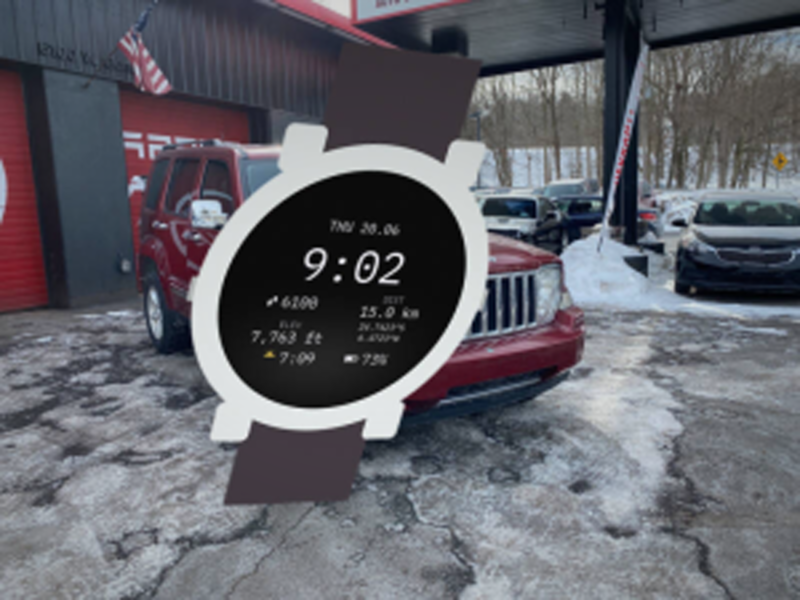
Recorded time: **9:02**
